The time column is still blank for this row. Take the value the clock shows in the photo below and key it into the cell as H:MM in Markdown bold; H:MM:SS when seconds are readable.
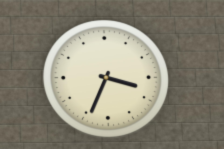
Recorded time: **3:34**
